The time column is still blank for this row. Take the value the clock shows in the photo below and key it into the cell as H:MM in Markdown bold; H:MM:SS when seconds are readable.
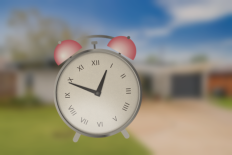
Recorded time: **12:49**
